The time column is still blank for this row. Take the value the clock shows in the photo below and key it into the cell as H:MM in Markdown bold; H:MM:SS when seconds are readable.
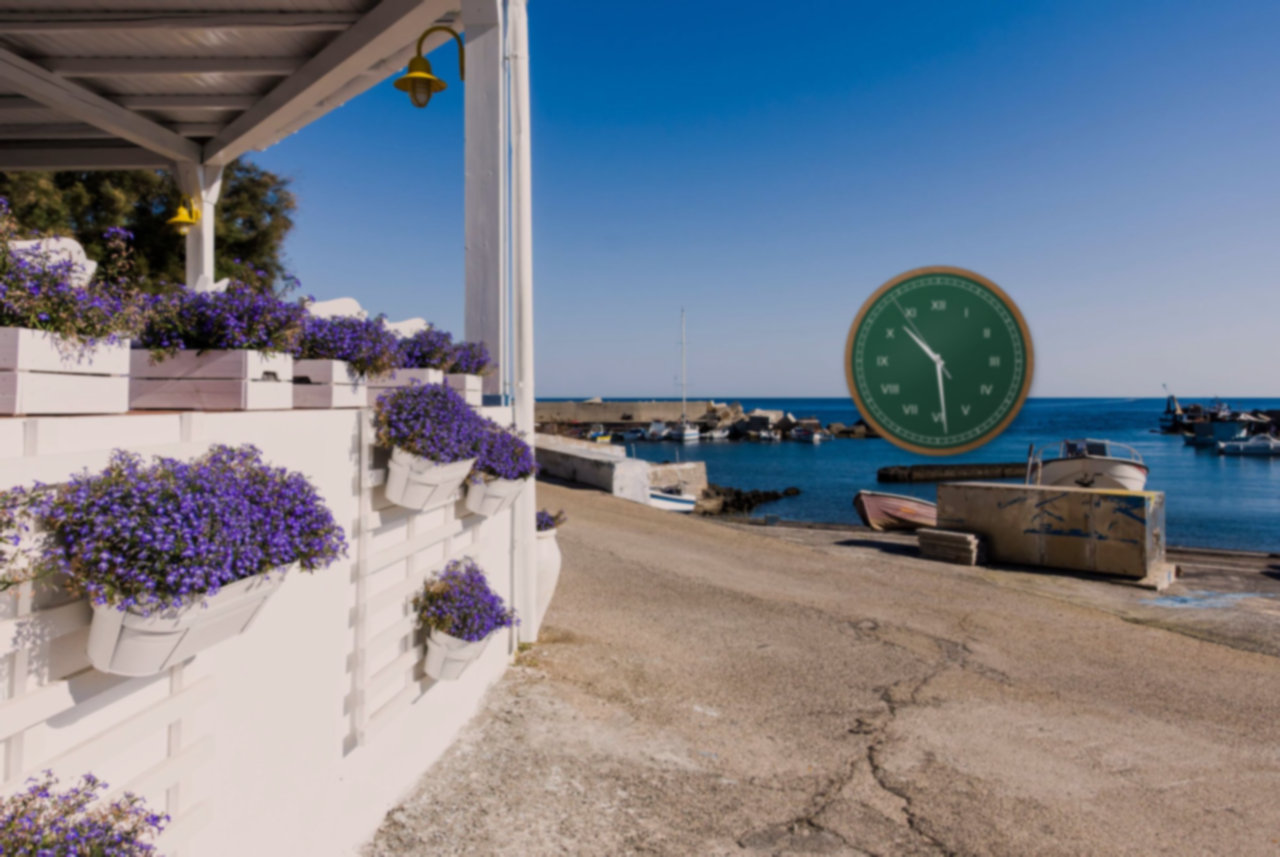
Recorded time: **10:28:54**
